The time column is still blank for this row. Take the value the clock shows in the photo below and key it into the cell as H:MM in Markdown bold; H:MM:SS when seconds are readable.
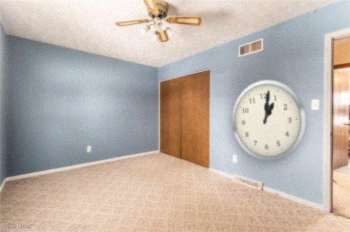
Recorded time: **1:02**
